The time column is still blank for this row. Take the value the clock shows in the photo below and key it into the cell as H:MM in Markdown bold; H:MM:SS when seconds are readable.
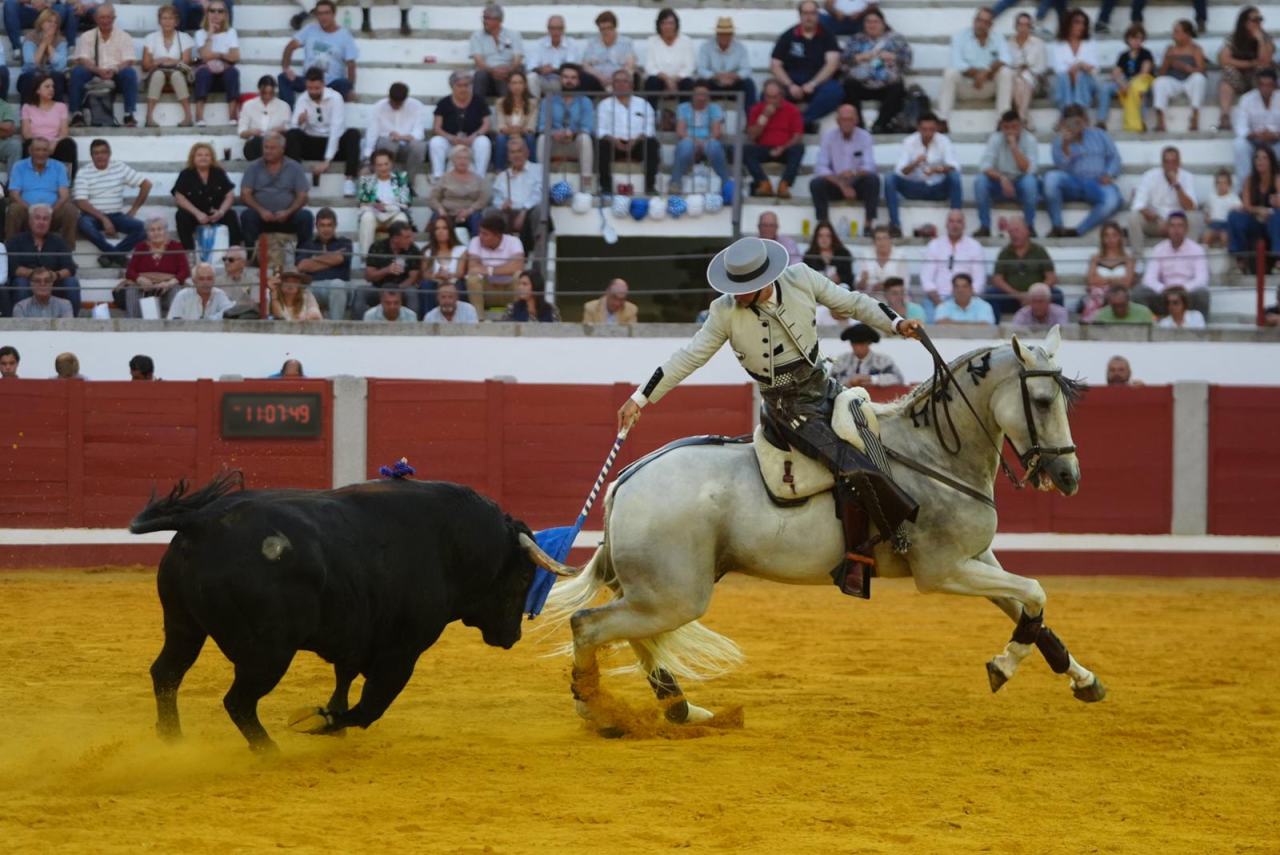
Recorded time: **11:07:49**
